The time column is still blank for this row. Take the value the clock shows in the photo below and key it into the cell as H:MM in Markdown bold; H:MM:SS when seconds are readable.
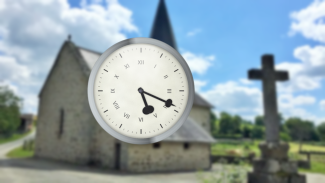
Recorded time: **5:19**
